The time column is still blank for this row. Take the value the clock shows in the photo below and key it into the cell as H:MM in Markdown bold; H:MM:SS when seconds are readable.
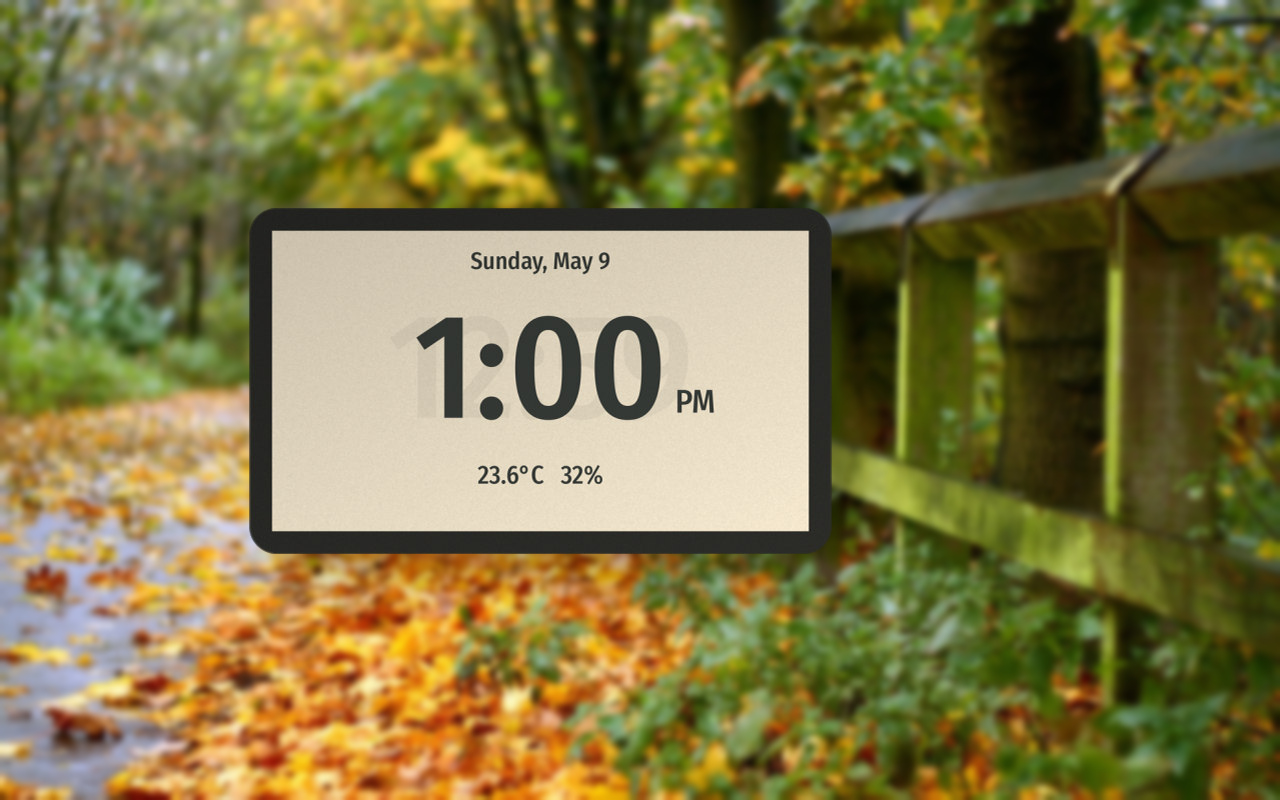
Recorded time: **1:00**
